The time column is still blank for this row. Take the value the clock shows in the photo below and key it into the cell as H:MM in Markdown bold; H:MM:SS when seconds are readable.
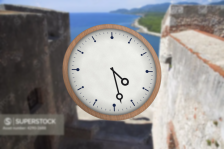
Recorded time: **4:28**
